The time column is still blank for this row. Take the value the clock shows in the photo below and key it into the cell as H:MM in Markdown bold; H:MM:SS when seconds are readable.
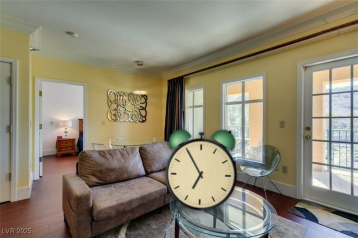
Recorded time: **6:55**
